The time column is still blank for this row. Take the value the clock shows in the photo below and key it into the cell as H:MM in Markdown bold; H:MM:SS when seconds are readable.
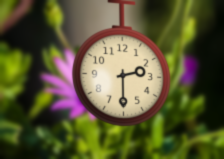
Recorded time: **2:30**
